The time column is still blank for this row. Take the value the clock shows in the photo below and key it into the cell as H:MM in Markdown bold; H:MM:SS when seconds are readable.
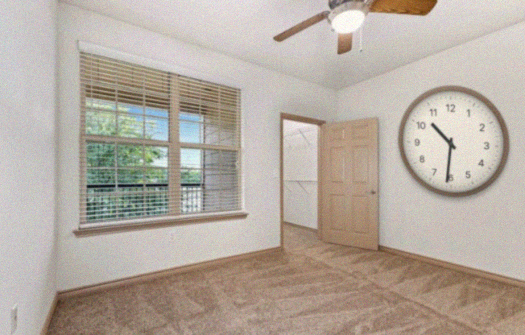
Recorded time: **10:31**
